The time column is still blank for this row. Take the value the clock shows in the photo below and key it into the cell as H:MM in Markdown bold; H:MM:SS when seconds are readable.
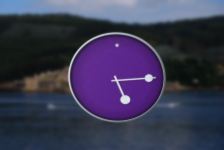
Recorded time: **5:14**
